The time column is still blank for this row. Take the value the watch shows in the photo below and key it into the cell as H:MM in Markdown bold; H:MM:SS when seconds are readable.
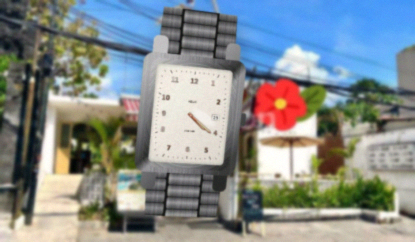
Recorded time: **4:21**
